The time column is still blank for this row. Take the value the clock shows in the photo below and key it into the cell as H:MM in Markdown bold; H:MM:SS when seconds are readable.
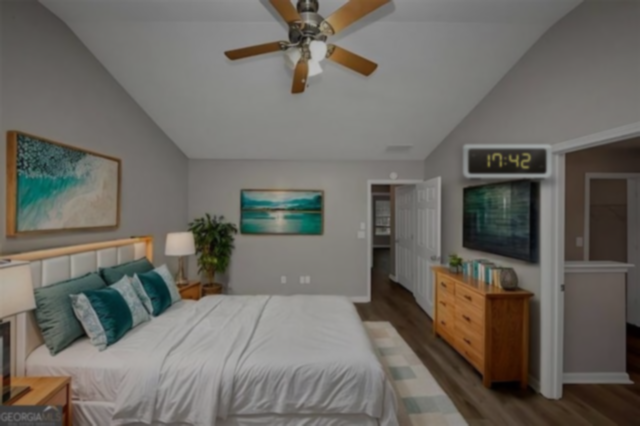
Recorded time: **17:42**
